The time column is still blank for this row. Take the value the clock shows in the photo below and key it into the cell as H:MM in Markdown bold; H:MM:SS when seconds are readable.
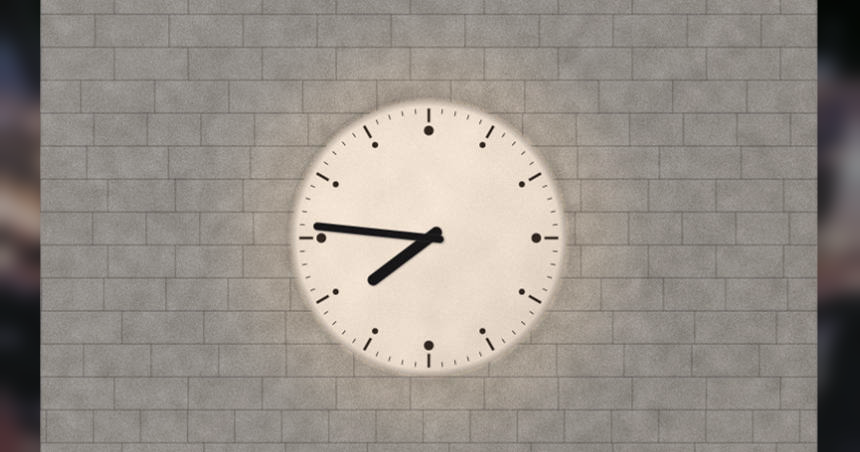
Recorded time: **7:46**
